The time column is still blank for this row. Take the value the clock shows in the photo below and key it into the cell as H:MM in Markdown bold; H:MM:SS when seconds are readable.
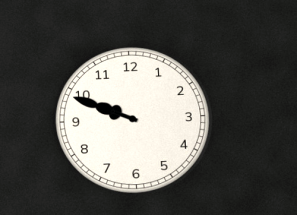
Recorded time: **9:49**
